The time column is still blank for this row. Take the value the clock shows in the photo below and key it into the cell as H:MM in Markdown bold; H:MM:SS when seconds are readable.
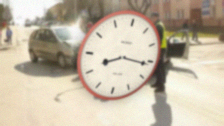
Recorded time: **8:16**
